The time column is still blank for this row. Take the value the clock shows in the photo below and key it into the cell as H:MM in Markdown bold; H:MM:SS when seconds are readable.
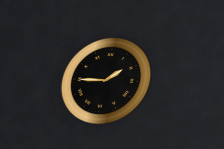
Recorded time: **1:45**
